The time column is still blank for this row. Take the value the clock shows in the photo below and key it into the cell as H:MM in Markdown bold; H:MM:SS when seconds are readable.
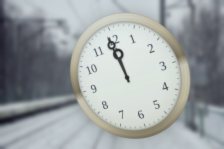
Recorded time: **11:59**
